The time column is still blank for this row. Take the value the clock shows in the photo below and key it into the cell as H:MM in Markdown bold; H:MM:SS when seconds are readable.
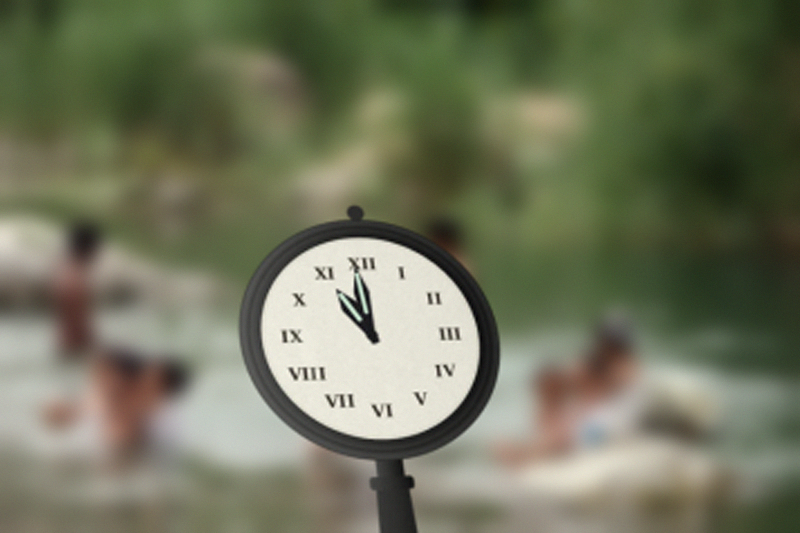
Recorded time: **10:59**
